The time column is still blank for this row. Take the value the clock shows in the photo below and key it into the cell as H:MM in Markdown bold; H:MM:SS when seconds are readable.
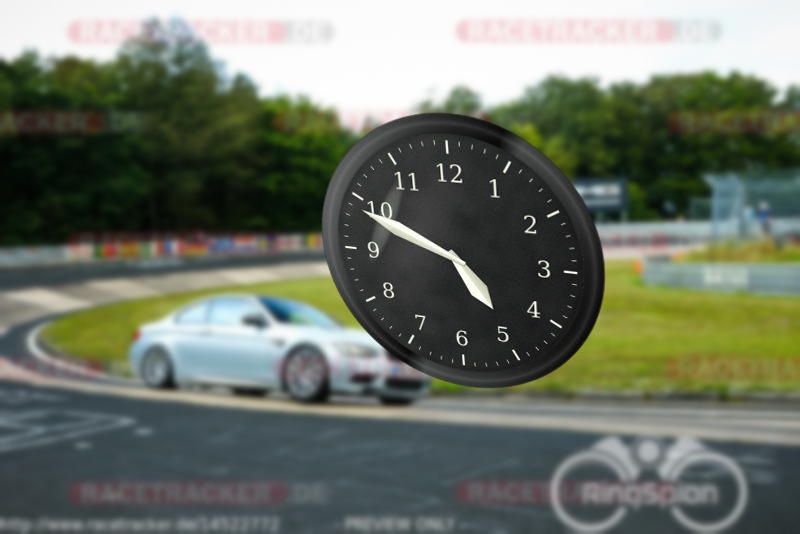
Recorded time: **4:49**
